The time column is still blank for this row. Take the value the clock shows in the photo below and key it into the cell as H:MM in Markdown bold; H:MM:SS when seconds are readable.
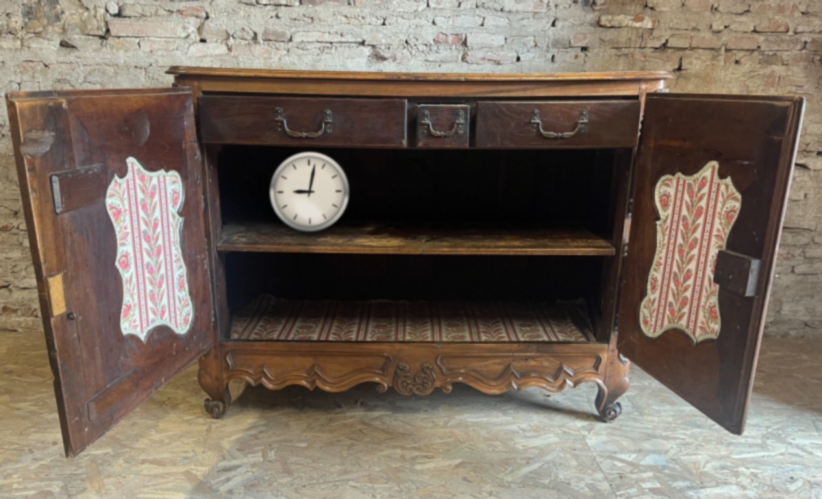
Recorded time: **9:02**
